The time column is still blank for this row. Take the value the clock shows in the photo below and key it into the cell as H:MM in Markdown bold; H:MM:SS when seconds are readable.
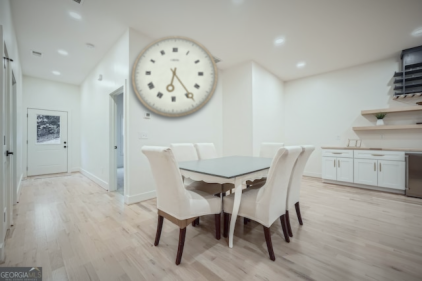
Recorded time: **6:24**
